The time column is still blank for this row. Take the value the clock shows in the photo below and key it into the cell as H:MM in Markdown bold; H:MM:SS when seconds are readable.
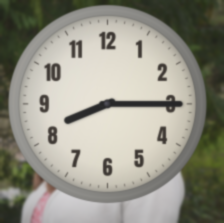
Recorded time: **8:15**
